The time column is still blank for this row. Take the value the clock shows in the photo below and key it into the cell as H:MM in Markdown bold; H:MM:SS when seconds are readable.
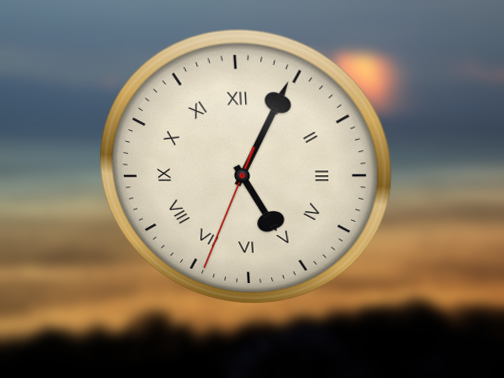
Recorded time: **5:04:34**
